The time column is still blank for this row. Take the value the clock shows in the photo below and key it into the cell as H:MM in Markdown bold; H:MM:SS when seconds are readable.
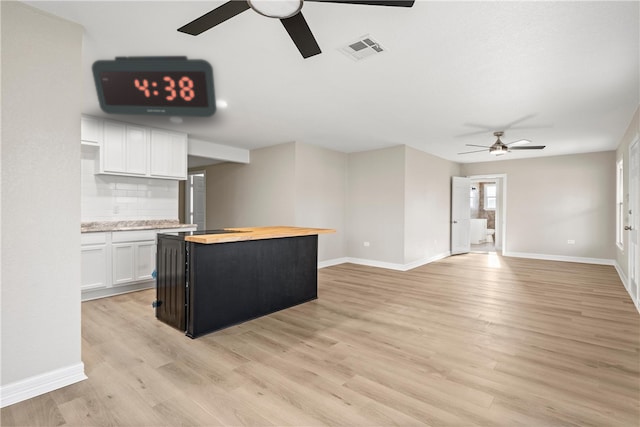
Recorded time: **4:38**
